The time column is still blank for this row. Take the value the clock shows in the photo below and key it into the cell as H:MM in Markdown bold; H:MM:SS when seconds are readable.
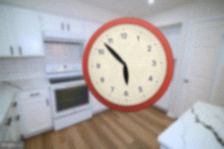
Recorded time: **5:53**
